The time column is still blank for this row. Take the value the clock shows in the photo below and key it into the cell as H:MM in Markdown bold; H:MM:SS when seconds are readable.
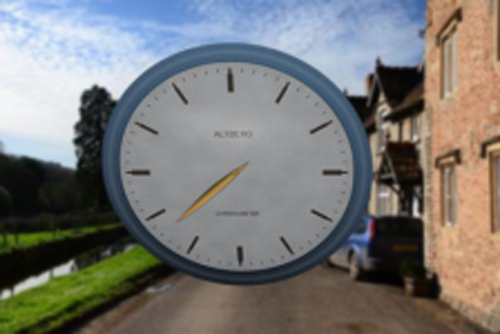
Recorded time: **7:38**
